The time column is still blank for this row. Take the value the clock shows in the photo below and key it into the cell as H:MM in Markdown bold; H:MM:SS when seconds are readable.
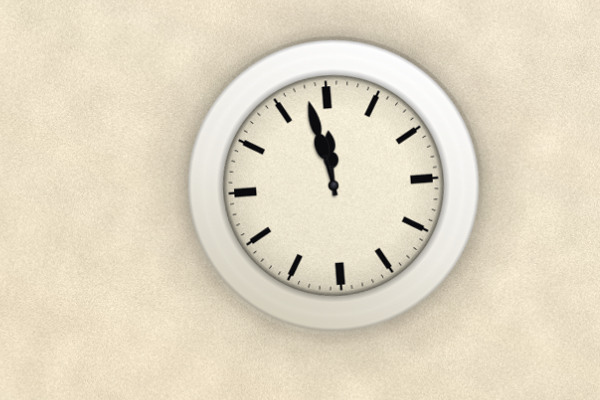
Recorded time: **11:58**
